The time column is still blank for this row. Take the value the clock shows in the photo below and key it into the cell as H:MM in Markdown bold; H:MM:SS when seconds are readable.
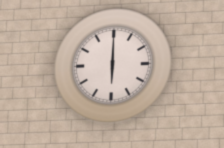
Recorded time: **6:00**
